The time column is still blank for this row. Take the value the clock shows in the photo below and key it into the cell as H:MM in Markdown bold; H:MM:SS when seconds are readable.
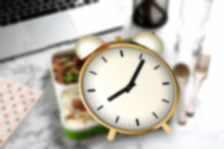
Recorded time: **8:06**
